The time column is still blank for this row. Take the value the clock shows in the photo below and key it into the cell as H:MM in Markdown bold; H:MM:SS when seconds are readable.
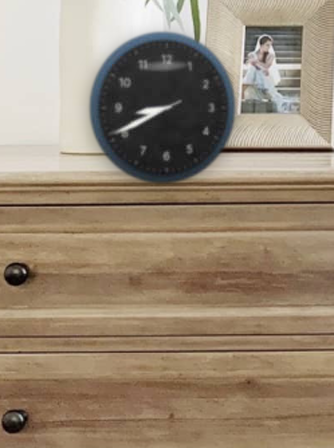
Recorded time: **8:40:41**
